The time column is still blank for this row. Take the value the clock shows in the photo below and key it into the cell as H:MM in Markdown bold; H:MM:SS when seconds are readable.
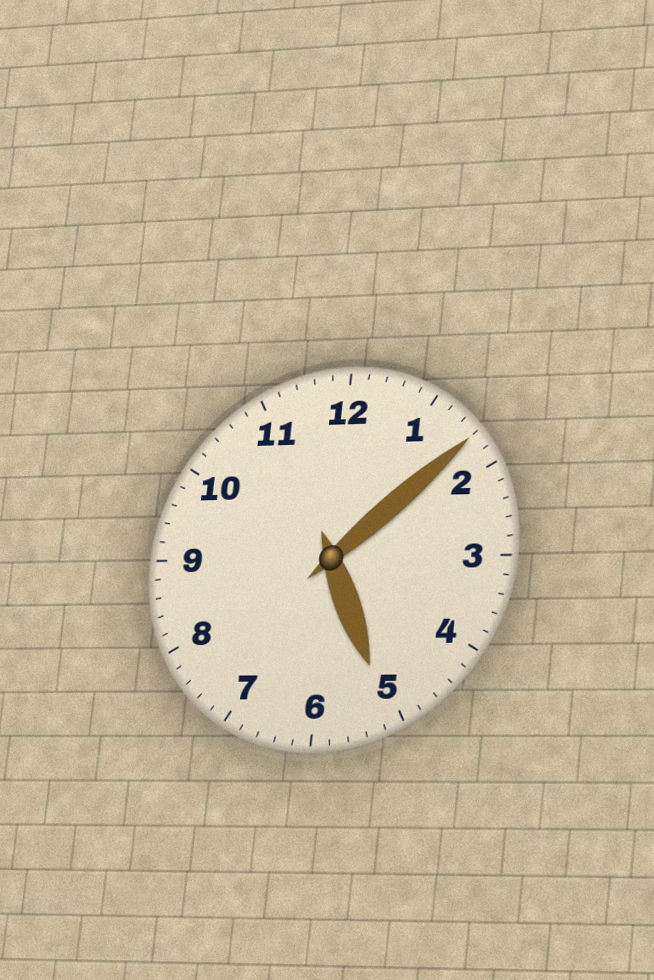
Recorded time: **5:08**
